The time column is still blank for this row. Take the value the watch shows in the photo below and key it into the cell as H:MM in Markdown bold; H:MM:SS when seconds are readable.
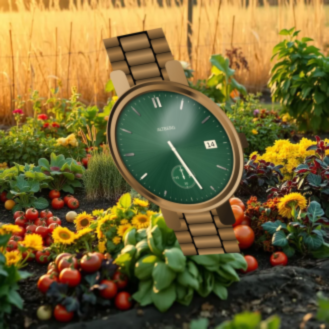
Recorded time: **5:27**
